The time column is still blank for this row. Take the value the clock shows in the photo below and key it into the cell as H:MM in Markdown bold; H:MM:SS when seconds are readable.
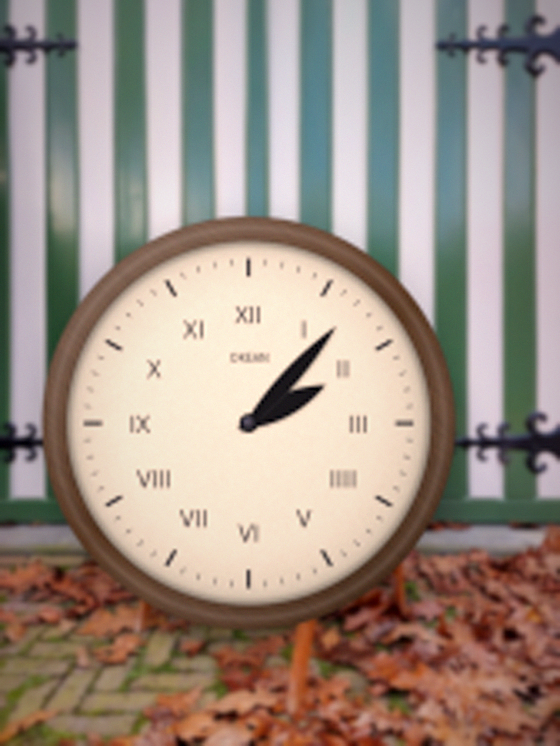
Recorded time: **2:07**
